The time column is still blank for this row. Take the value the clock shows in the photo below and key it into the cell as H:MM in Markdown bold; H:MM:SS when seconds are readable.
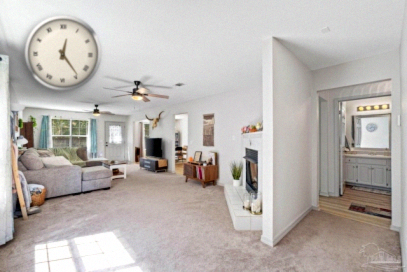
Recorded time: **12:24**
